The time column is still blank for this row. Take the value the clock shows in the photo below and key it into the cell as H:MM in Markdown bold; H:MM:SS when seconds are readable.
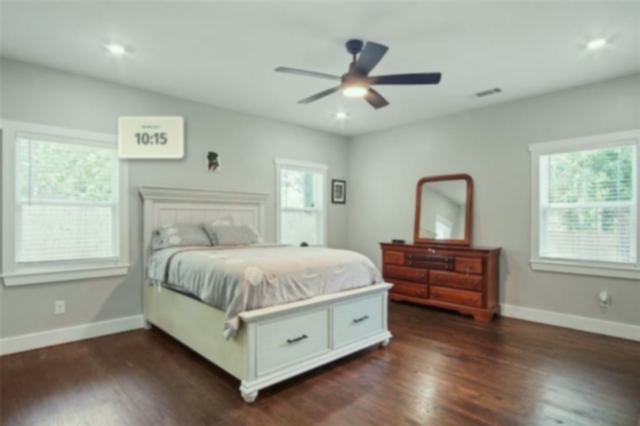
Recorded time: **10:15**
